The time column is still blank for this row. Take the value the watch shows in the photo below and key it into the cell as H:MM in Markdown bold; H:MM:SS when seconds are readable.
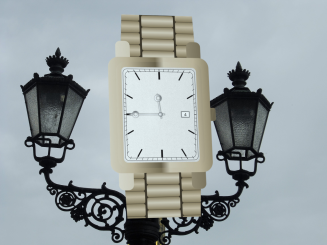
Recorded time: **11:45**
